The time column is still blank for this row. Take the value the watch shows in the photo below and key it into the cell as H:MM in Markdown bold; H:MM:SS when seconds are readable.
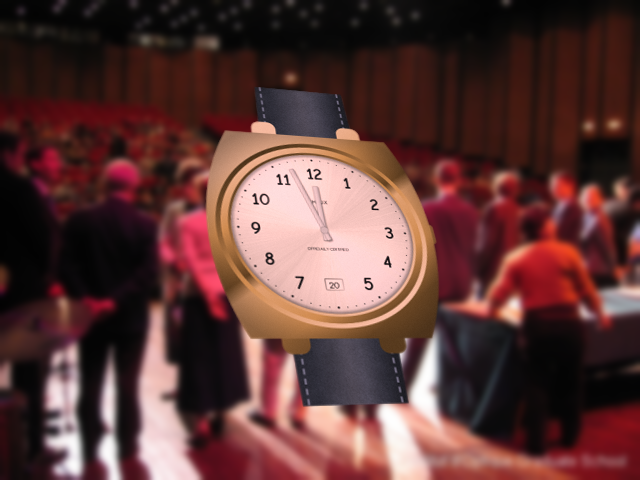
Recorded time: **11:57**
